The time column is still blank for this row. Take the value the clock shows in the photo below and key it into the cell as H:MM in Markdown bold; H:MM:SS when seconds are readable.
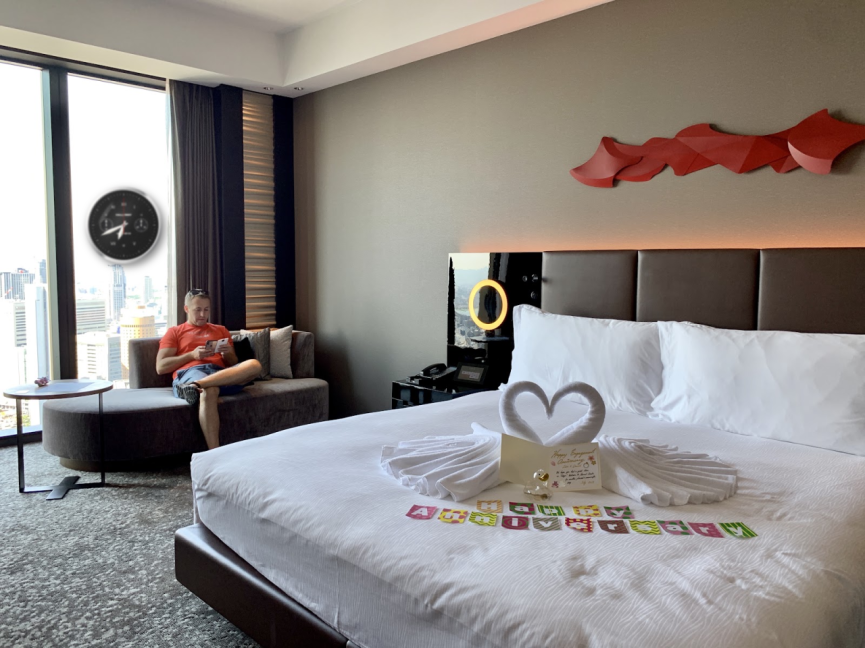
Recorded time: **6:41**
